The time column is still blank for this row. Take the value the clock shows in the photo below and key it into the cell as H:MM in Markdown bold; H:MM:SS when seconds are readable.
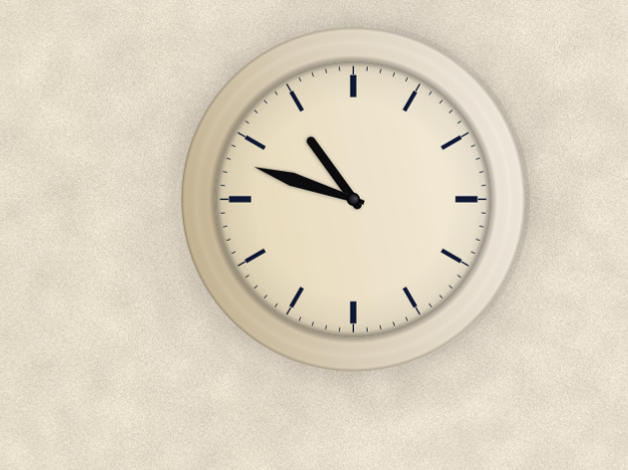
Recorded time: **10:48**
